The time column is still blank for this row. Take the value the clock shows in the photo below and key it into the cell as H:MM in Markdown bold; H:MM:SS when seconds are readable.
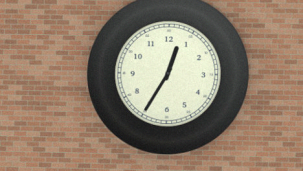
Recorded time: **12:35**
